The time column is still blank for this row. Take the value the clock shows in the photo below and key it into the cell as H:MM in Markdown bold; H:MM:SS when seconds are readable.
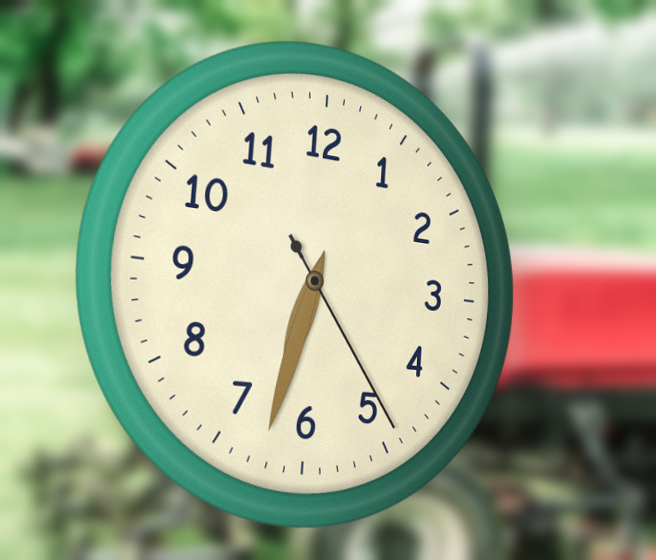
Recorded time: **6:32:24**
